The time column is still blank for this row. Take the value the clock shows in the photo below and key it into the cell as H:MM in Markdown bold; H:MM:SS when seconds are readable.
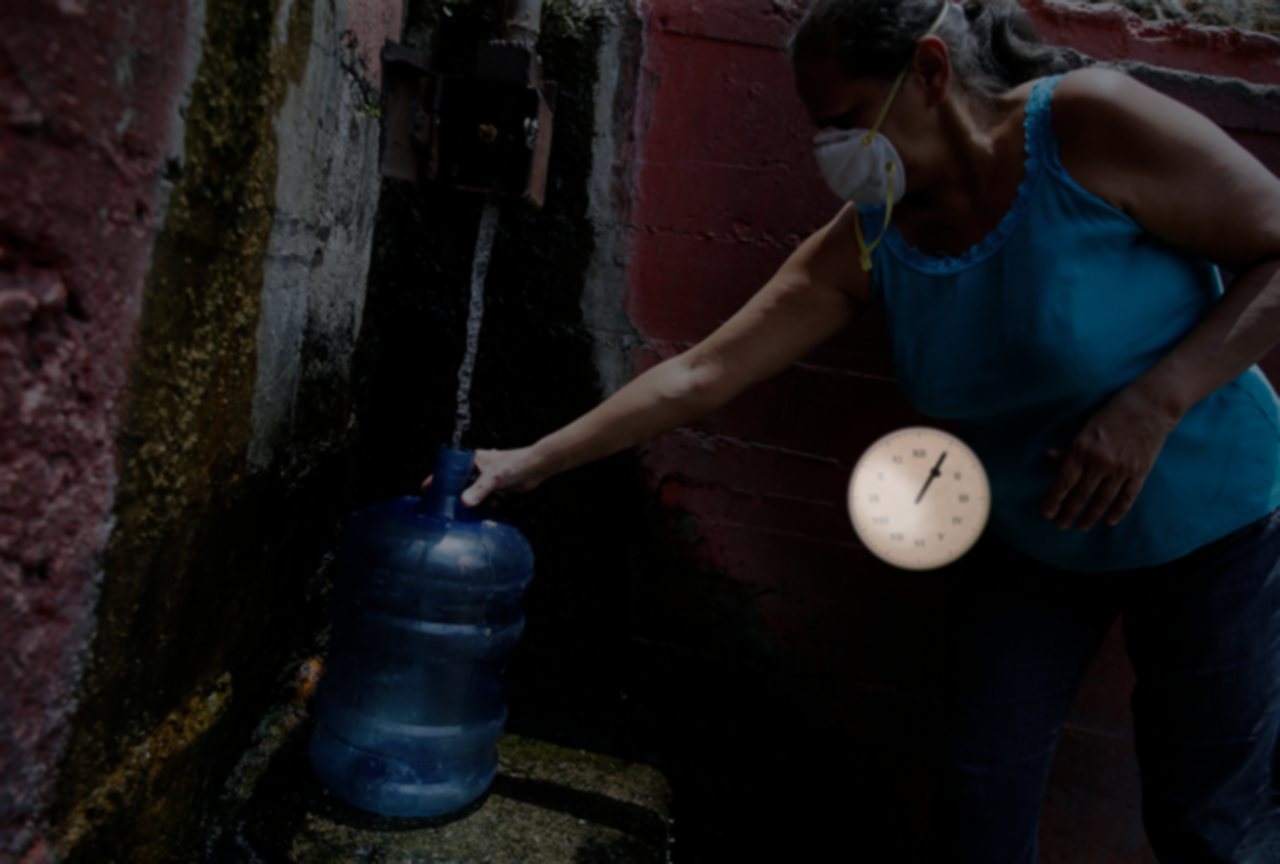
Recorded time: **1:05**
